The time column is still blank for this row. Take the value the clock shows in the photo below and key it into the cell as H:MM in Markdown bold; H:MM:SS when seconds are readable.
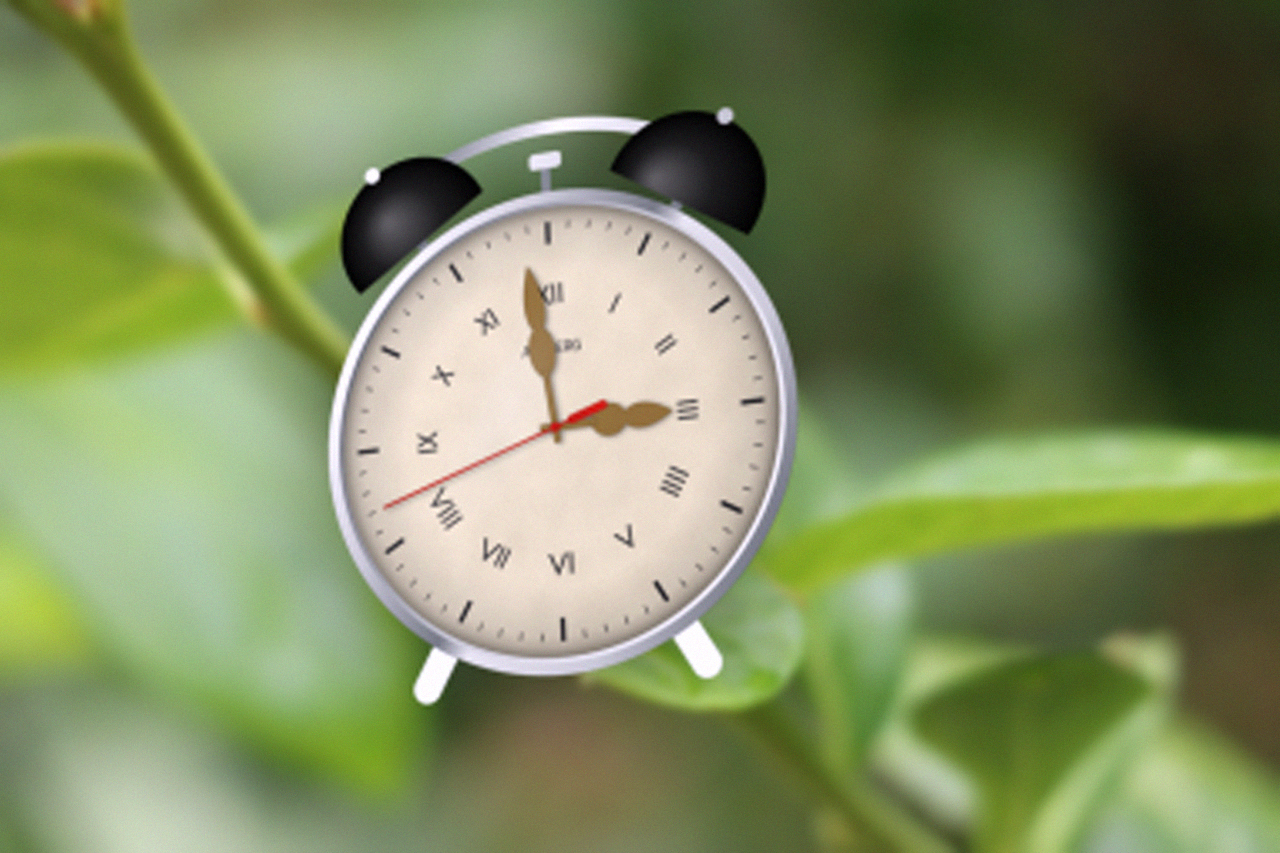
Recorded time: **2:58:42**
